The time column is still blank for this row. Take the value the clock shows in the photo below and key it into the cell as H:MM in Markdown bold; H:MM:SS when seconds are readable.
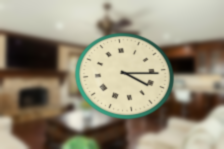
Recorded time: **4:16**
